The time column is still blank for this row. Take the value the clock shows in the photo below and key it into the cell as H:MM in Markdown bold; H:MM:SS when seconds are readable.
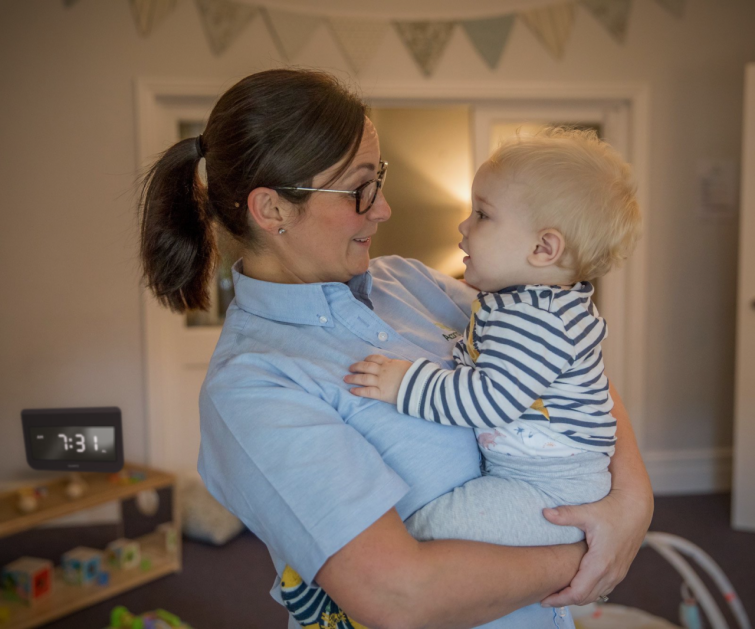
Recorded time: **7:31**
